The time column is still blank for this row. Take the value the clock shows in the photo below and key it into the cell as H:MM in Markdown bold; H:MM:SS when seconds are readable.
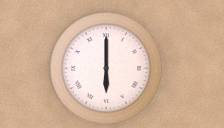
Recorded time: **6:00**
